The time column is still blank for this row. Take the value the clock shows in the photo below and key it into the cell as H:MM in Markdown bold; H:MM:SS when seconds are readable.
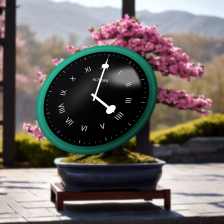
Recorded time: **4:00**
